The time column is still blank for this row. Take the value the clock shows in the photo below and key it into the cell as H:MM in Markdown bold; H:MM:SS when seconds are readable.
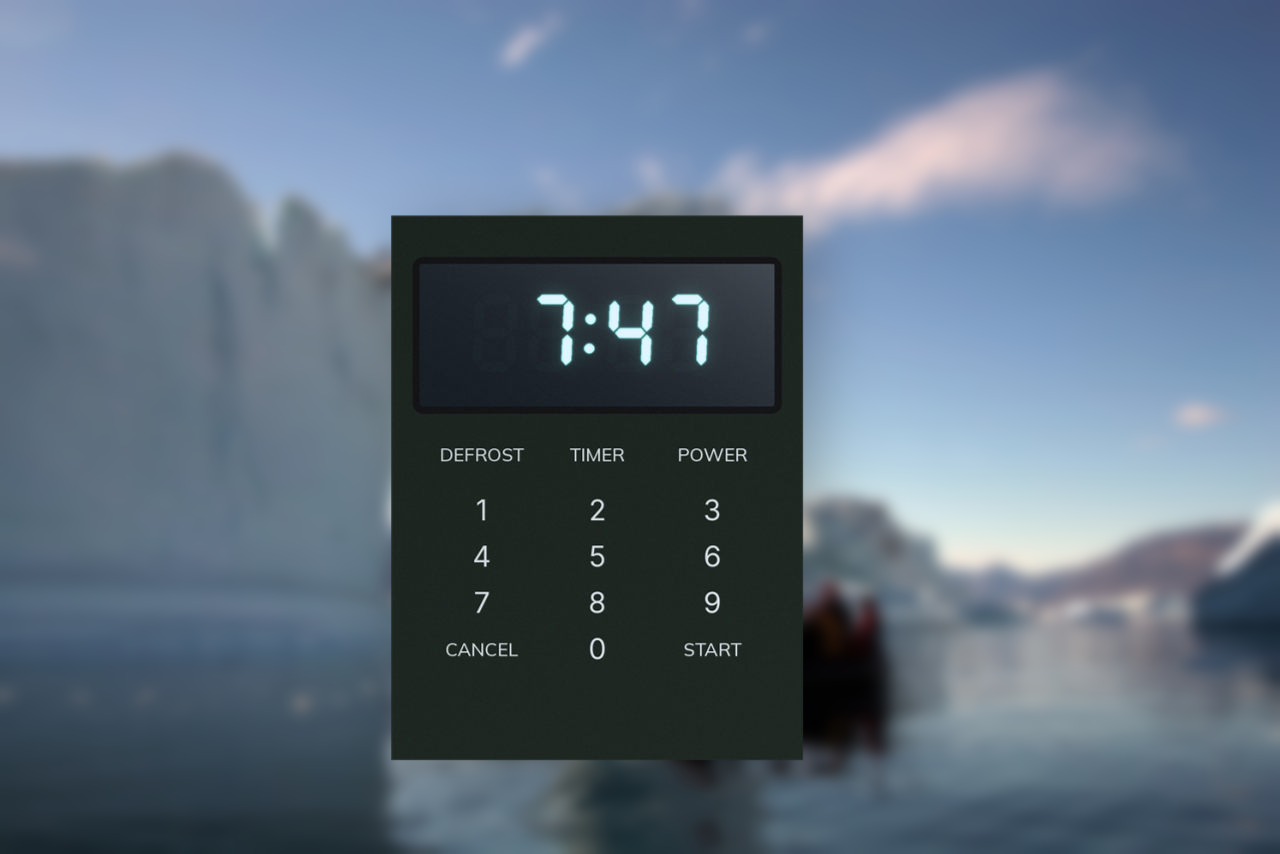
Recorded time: **7:47**
